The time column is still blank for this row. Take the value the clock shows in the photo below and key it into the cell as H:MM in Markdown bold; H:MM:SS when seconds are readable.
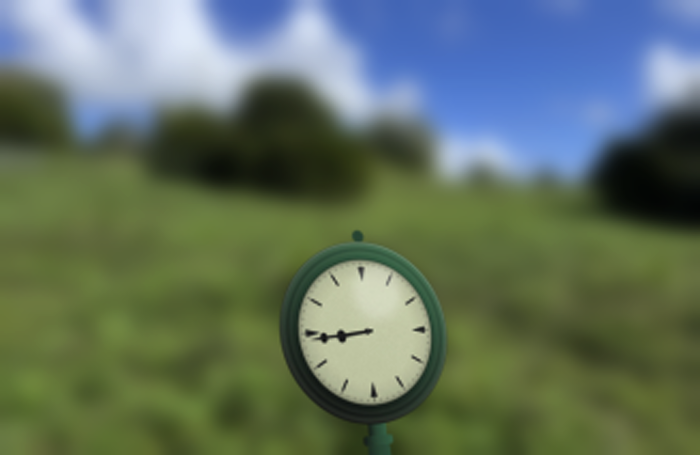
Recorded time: **8:44**
